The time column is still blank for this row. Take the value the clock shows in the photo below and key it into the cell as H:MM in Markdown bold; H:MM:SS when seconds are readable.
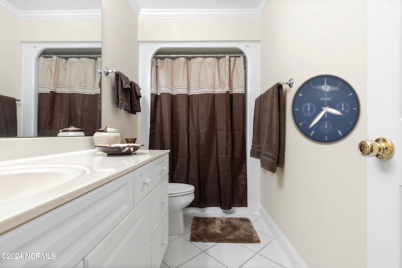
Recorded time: **3:37**
